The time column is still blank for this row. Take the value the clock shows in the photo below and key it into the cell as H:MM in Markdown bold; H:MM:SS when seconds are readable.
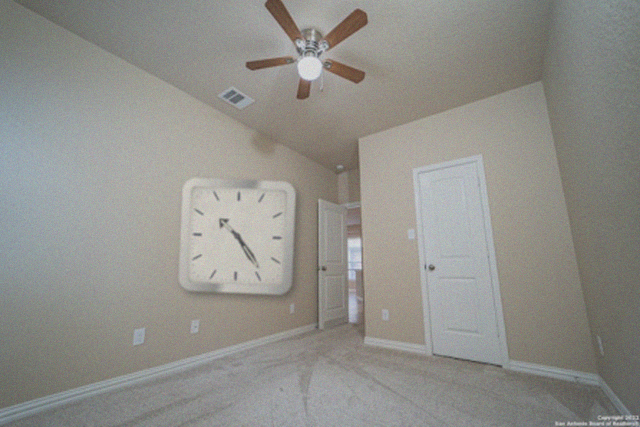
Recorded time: **10:24**
